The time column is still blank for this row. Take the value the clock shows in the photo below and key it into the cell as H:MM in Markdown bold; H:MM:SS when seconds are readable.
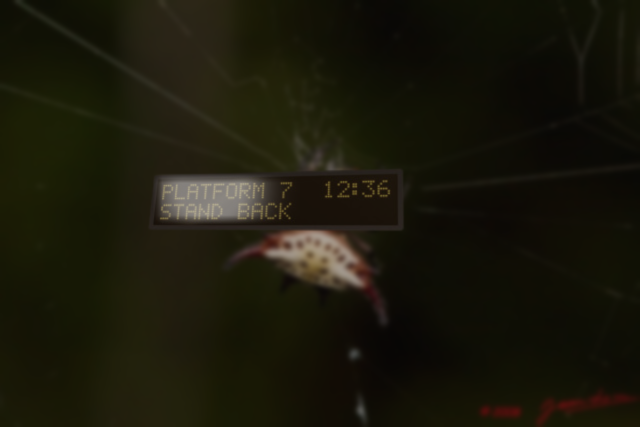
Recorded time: **12:36**
